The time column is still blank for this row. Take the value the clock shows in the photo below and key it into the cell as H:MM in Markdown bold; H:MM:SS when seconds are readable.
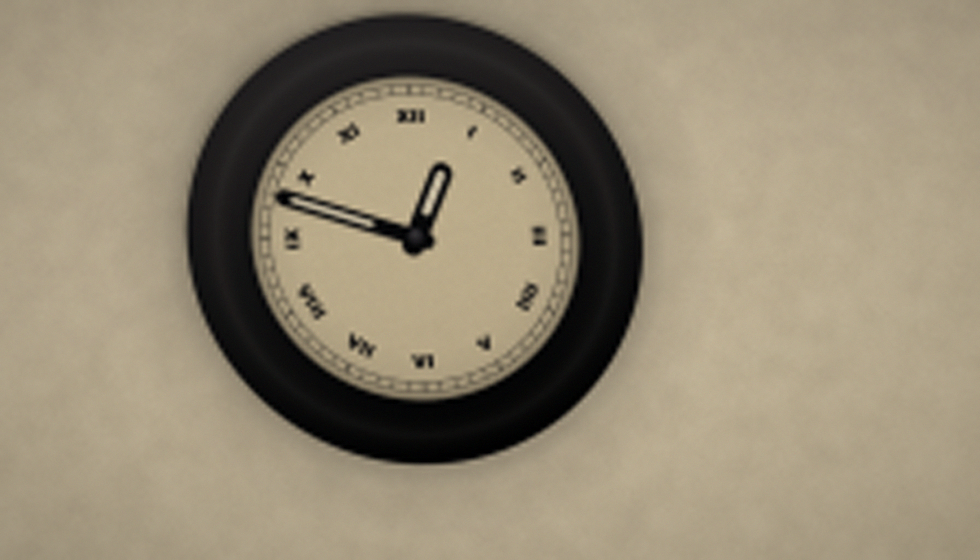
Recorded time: **12:48**
